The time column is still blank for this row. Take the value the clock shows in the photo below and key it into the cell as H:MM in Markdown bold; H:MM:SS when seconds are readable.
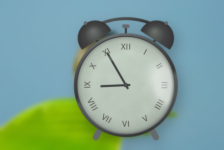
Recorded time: **8:55**
